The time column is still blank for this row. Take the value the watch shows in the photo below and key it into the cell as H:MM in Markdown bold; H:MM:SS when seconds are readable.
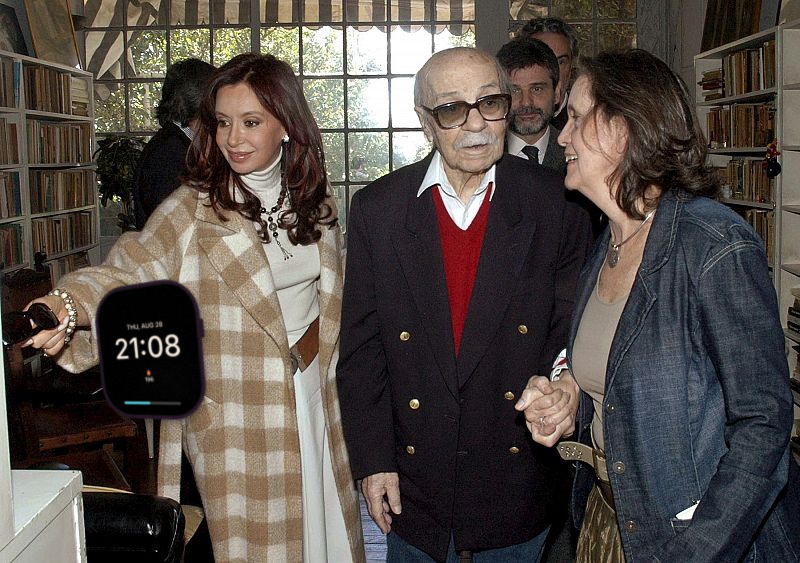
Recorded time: **21:08**
